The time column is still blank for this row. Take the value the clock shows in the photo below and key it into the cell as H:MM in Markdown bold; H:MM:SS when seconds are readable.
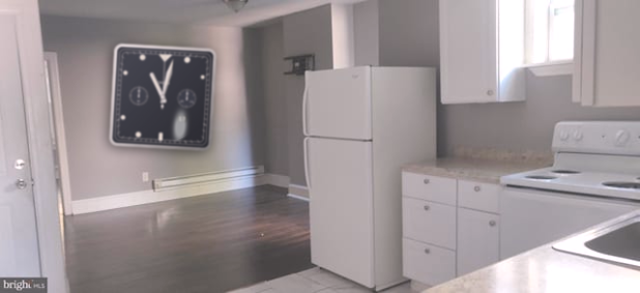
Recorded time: **11:02**
